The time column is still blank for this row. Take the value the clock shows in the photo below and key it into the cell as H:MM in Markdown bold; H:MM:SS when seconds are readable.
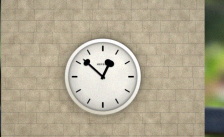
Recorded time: **12:52**
